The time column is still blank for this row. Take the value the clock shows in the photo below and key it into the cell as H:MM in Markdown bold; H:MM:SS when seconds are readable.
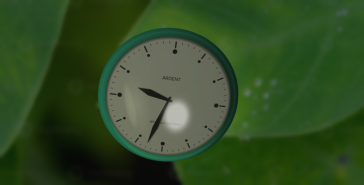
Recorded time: **9:33**
